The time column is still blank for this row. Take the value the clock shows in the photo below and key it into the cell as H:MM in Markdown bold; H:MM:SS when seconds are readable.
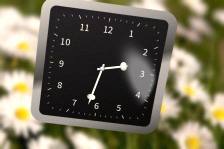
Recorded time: **2:32**
